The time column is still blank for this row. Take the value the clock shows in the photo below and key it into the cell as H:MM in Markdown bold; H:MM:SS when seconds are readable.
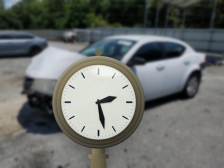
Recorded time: **2:28**
